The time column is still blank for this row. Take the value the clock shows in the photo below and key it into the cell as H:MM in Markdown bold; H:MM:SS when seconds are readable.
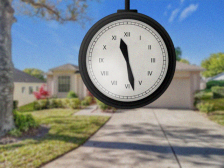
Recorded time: **11:28**
